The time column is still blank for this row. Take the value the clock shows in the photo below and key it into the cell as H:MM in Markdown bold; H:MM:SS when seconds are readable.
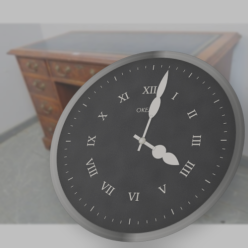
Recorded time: **4:02**
